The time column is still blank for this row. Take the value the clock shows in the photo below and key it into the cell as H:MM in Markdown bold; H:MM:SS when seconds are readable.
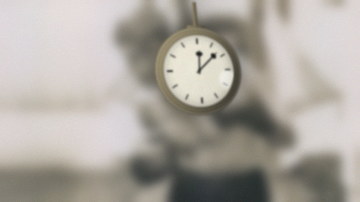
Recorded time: **12:08**
